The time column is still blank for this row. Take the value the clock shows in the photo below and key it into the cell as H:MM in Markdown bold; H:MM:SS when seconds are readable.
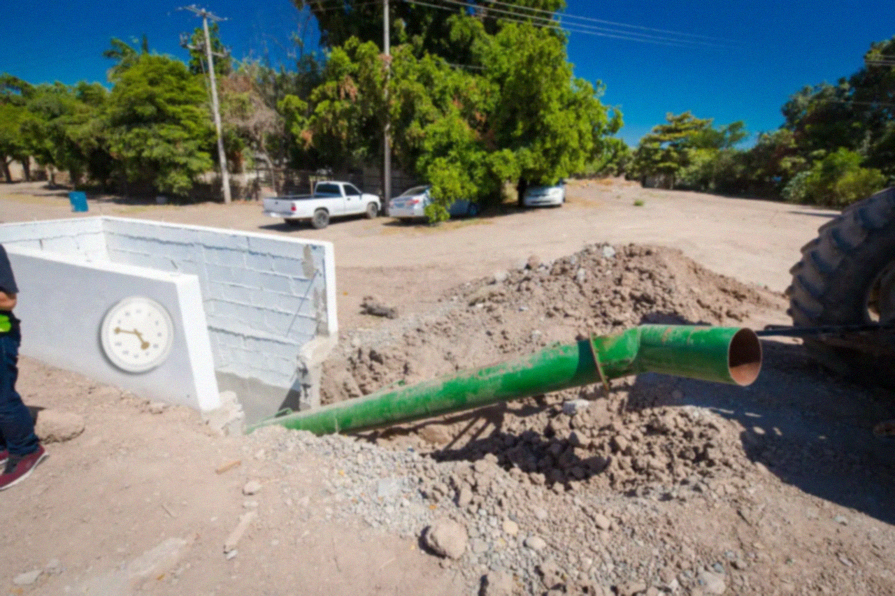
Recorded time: **4:46**
